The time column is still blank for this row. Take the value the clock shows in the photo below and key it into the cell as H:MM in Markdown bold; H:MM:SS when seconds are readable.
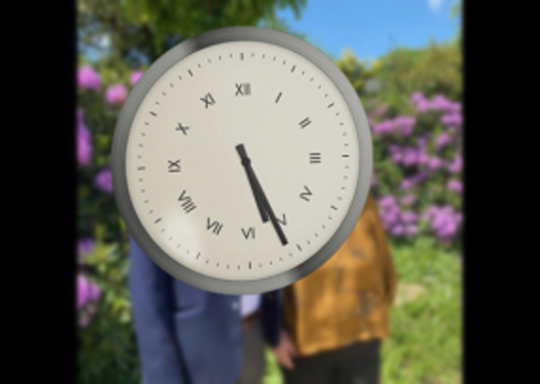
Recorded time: **5:26**
